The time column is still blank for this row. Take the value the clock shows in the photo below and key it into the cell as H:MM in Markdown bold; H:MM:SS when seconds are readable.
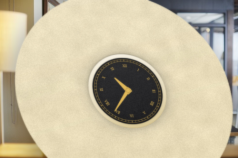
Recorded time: **10:36**
